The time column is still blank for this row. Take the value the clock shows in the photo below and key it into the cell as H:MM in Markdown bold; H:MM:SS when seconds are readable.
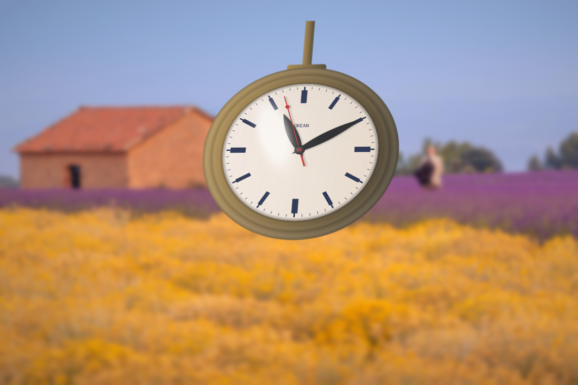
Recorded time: **11:09:57**
